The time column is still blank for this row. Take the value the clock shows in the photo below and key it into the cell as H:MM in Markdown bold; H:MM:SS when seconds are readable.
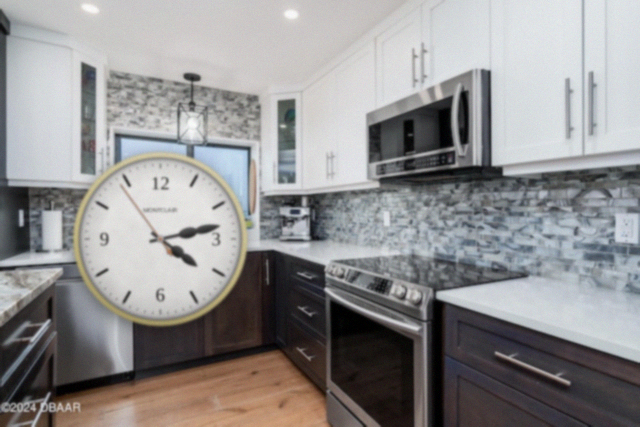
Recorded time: **4:12:54**
